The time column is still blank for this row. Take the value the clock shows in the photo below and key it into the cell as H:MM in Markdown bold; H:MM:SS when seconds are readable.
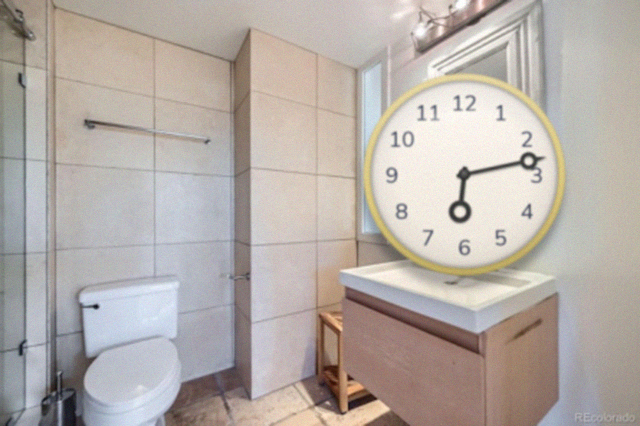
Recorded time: **6:13**
